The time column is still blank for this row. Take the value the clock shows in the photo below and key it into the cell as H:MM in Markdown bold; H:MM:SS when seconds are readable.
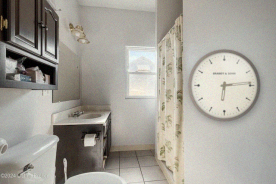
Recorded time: **6:14**
